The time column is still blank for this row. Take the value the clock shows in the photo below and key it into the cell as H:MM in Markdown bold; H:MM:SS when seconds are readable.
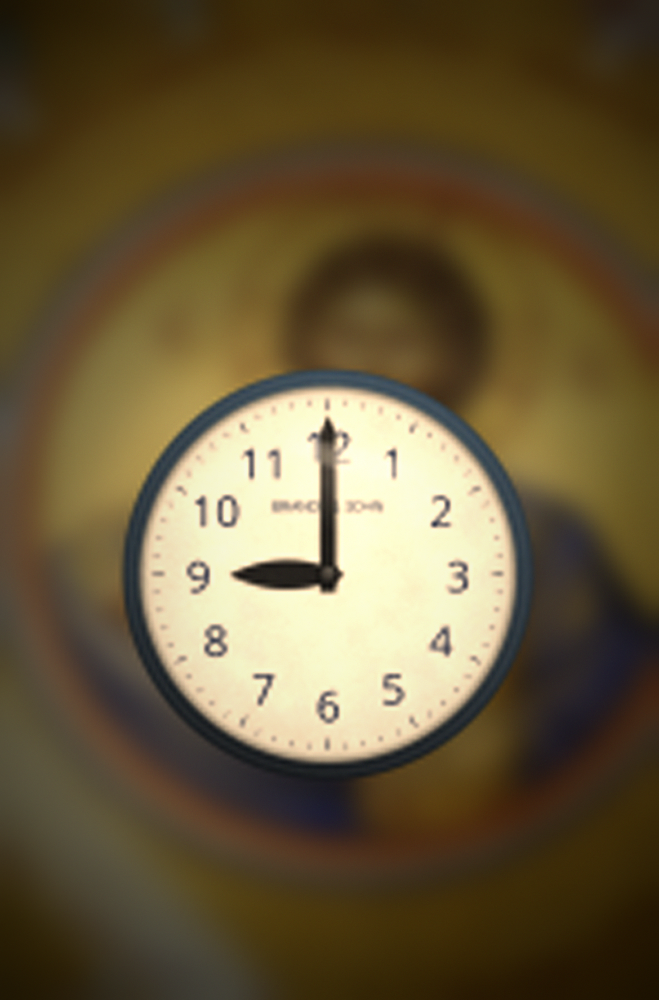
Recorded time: **9:00**
